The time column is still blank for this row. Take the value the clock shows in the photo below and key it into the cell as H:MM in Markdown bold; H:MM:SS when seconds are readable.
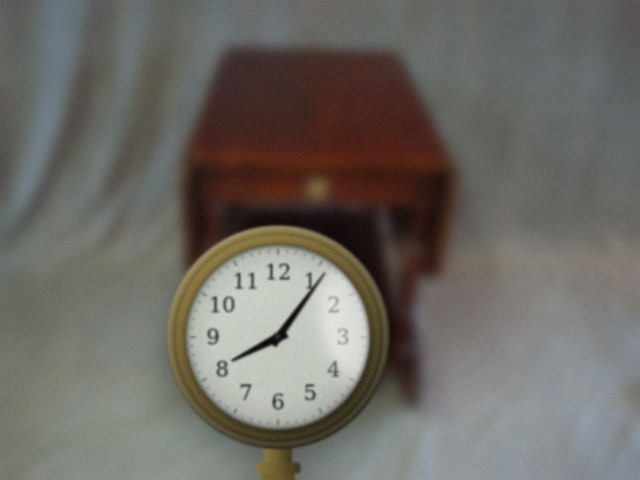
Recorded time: **8:06**
